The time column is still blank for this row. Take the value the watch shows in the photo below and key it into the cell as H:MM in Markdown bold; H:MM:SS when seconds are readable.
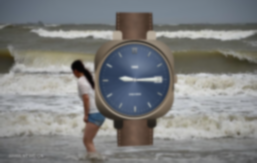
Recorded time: **9:15**
